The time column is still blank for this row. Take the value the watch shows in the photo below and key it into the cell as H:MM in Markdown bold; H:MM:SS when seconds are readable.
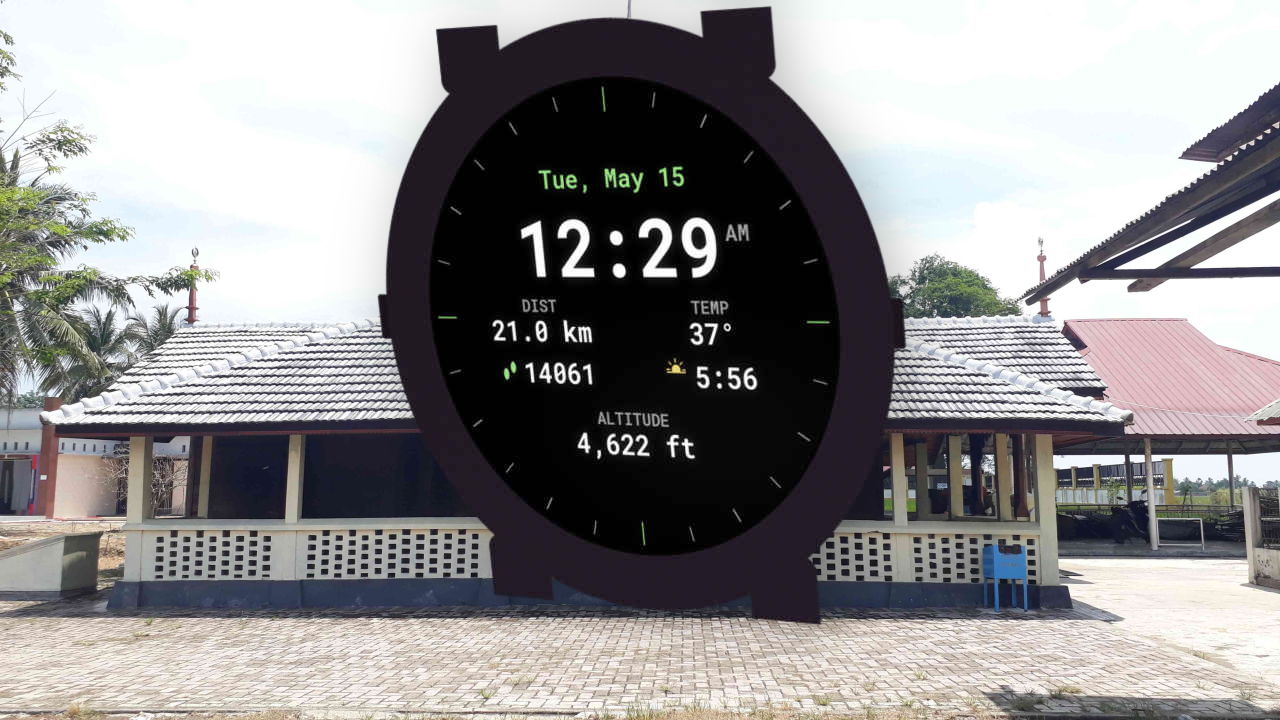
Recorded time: **12:29**
